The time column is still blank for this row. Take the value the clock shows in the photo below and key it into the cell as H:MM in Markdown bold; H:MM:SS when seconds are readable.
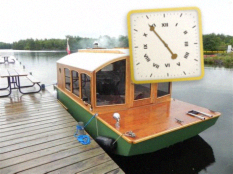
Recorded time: **4:54**
